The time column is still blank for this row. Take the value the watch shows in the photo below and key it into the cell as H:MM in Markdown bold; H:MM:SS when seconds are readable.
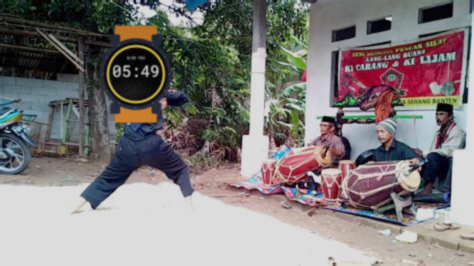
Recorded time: **5:49**
